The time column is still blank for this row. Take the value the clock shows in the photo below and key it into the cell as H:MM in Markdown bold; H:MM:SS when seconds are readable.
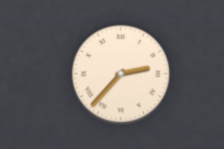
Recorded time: **2:37**
